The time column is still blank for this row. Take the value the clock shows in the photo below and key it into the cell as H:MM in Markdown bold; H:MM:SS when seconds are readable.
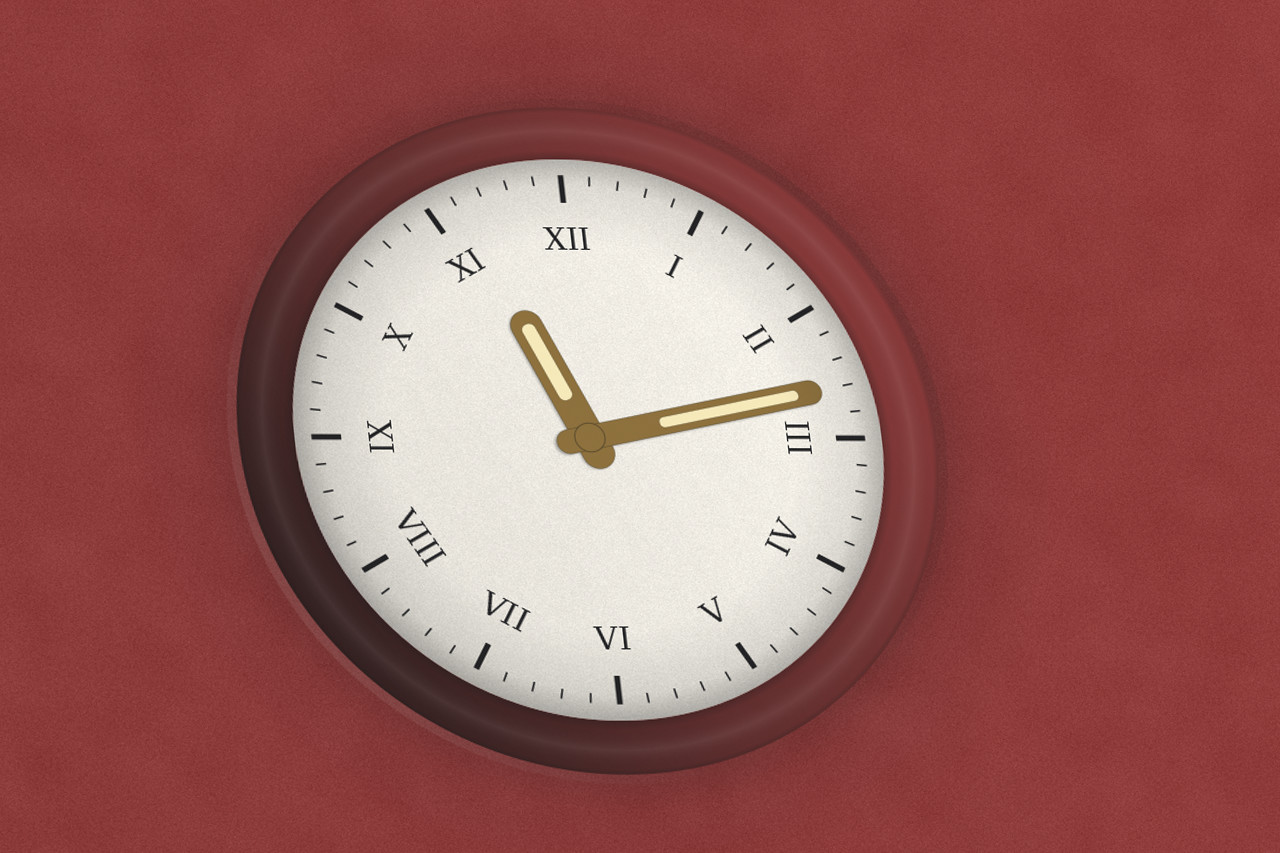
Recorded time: **11:13**
